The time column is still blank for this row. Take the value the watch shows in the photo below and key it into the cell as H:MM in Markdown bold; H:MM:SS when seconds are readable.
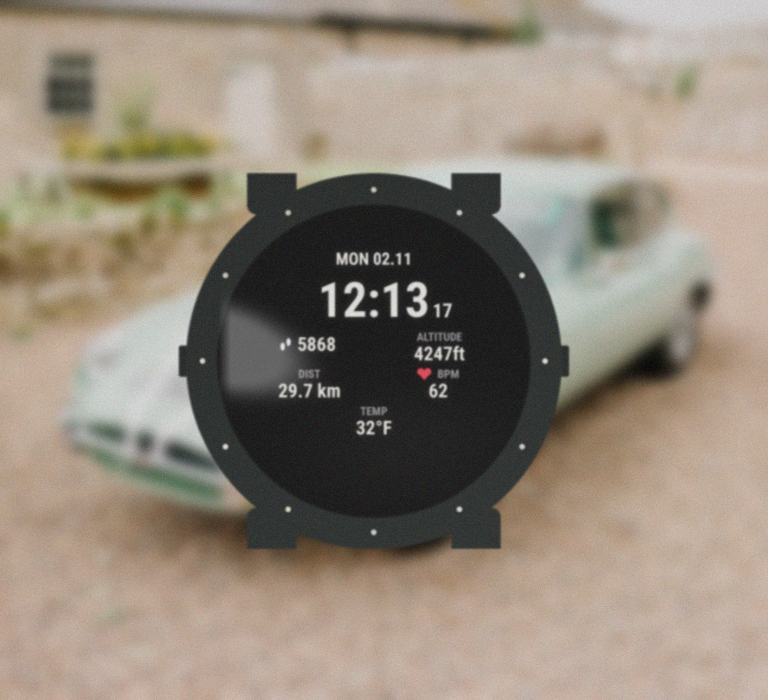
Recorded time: **12:13:17**
